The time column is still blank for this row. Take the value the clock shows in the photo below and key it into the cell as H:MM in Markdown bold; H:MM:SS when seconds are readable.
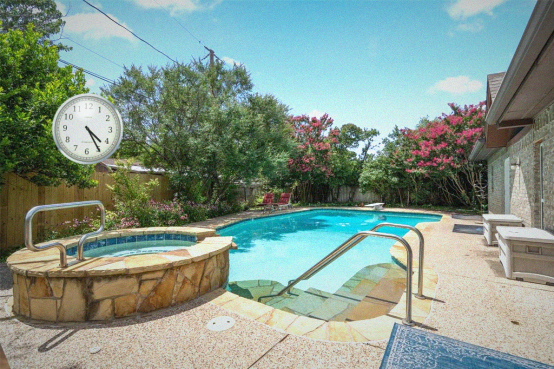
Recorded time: **4:25**
